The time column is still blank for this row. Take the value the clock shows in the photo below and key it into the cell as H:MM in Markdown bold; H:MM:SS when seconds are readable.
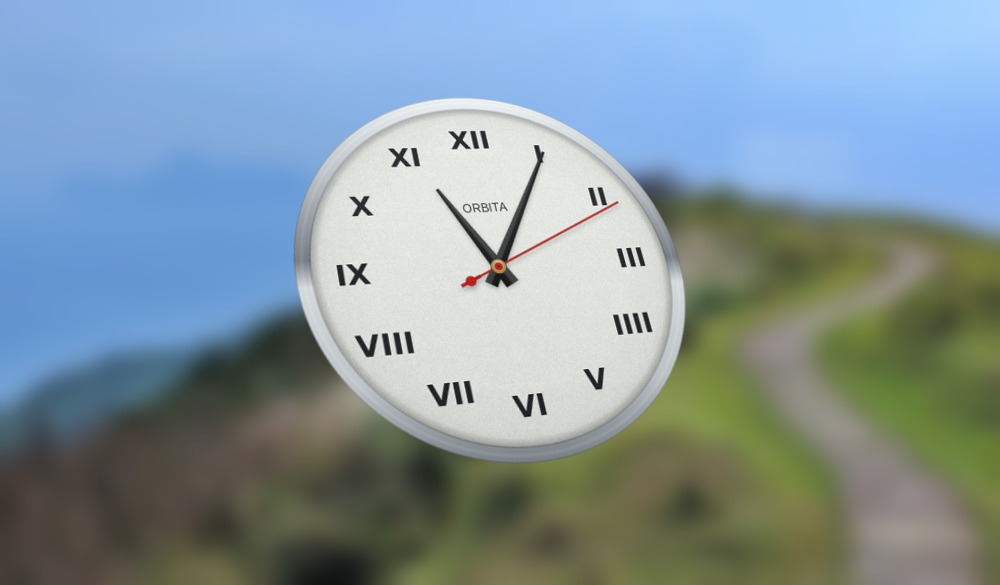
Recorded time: **11:05:11**
